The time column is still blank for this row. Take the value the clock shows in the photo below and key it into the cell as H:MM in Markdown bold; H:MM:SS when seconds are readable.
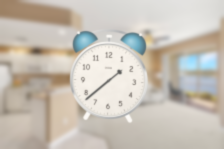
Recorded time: **1:38**
